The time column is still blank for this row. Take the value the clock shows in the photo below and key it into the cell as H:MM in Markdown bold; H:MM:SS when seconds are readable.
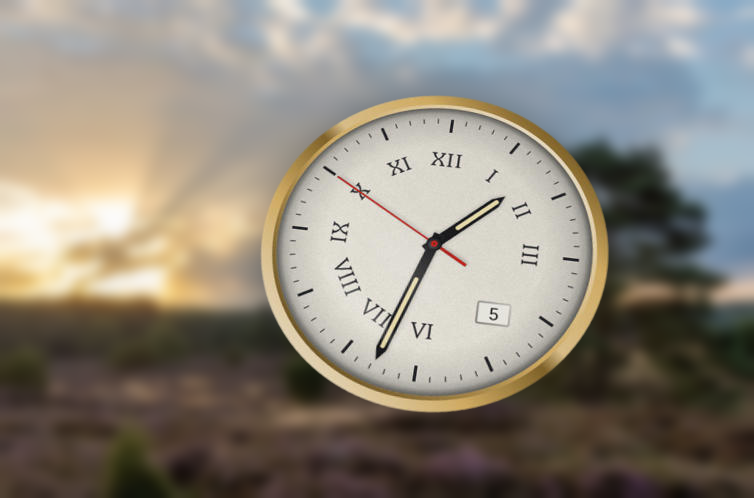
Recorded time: **1:32:50**
